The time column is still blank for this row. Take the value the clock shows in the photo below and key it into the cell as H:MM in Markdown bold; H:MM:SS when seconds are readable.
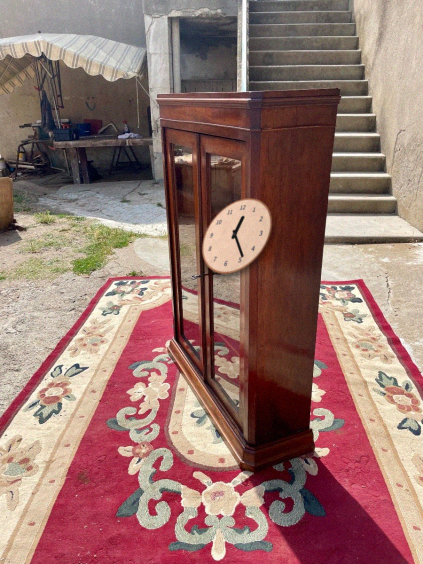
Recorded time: **12:24**
